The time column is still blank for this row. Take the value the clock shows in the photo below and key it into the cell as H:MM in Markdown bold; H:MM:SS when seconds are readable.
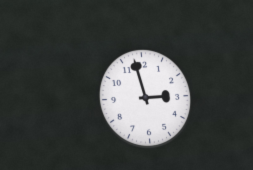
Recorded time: **2:58**
